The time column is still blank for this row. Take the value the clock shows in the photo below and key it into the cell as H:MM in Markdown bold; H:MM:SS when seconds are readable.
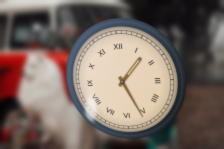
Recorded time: **1:26**
